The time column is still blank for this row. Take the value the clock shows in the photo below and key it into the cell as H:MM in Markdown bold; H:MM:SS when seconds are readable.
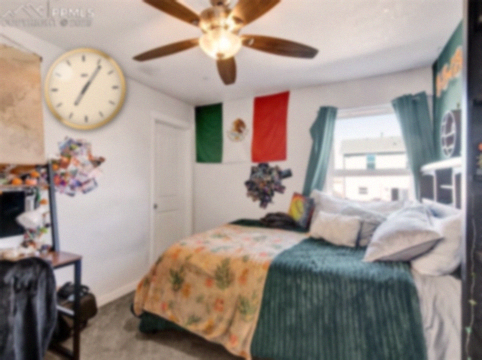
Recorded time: **7:06**
